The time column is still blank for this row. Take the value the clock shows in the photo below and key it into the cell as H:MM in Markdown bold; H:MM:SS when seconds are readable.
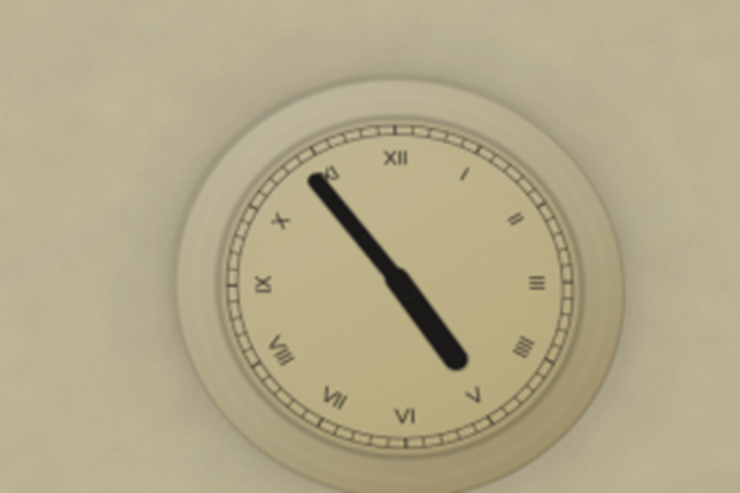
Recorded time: **4:54**
